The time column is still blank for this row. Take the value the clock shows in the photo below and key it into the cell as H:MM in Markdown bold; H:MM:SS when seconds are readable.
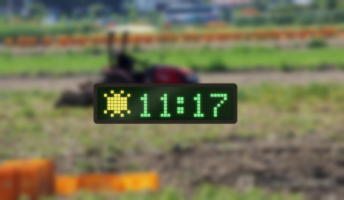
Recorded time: **11:17**
